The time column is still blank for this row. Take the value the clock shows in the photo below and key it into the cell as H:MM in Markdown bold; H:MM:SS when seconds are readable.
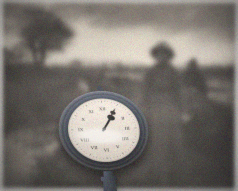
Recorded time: **1:05**
